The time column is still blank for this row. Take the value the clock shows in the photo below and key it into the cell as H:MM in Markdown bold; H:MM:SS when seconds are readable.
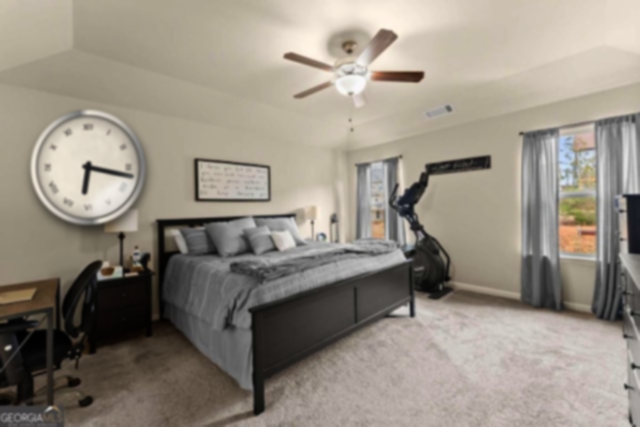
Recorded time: **6:17**
